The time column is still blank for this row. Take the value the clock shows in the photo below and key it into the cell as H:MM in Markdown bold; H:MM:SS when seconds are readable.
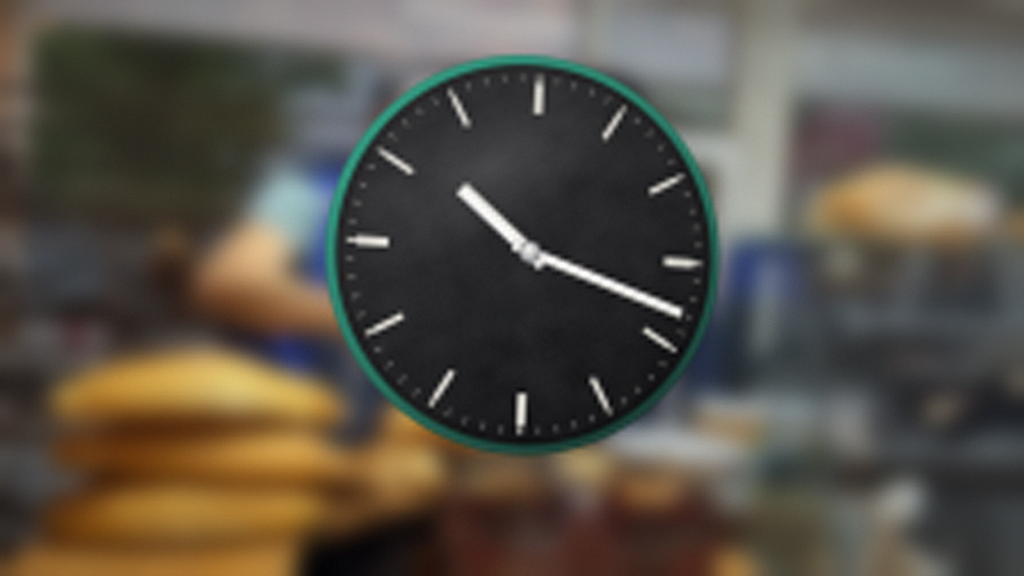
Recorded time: **10:18**
